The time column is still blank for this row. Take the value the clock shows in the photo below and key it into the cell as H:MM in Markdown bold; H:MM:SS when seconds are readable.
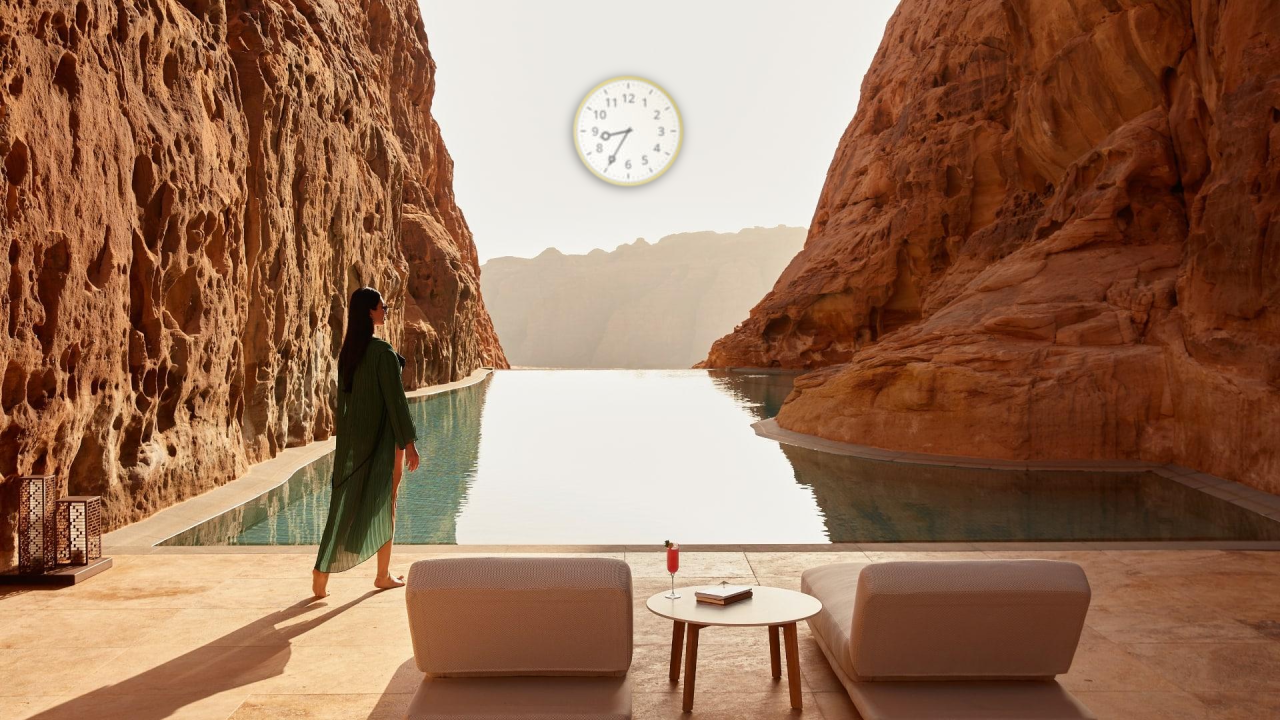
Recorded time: **8:35**
